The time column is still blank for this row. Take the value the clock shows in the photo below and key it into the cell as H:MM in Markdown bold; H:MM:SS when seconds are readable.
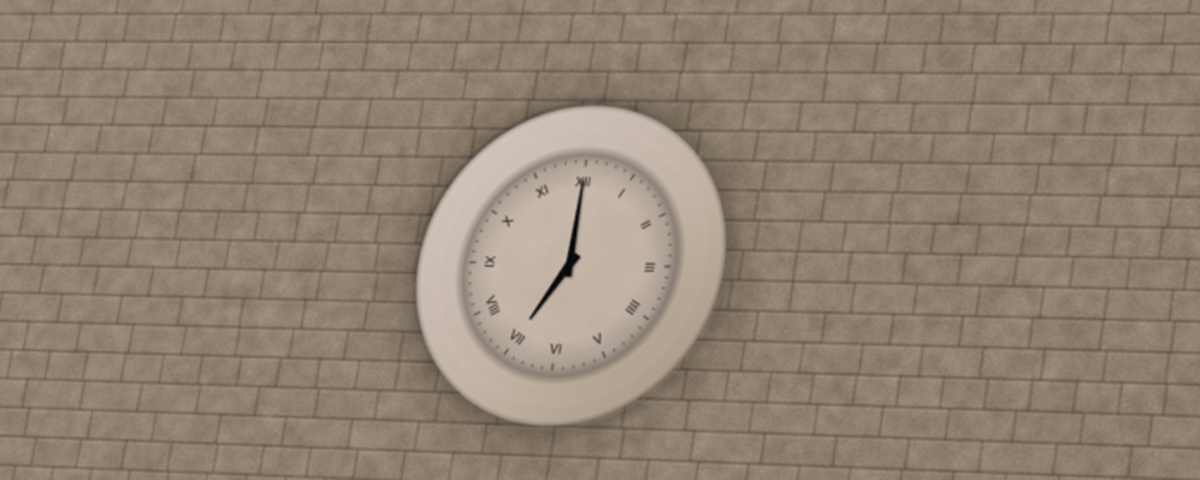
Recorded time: **7:00**
